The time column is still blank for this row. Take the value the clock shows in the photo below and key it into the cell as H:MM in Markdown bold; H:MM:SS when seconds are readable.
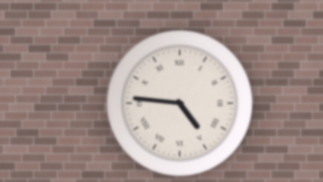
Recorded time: **4:46**
